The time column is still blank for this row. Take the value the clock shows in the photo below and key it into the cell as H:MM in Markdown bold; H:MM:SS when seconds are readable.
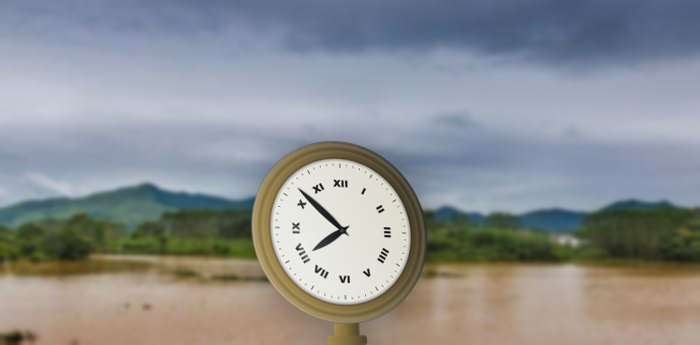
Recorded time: **7:52**
